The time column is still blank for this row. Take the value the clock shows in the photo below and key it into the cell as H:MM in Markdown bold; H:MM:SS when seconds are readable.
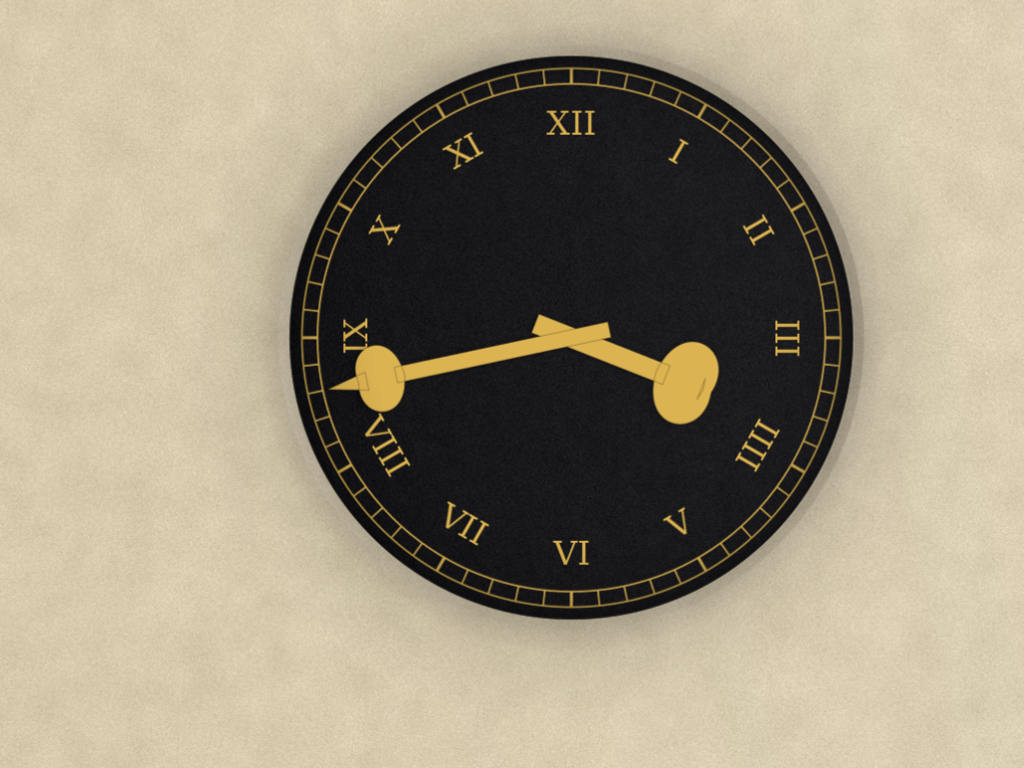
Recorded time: **3:43**
